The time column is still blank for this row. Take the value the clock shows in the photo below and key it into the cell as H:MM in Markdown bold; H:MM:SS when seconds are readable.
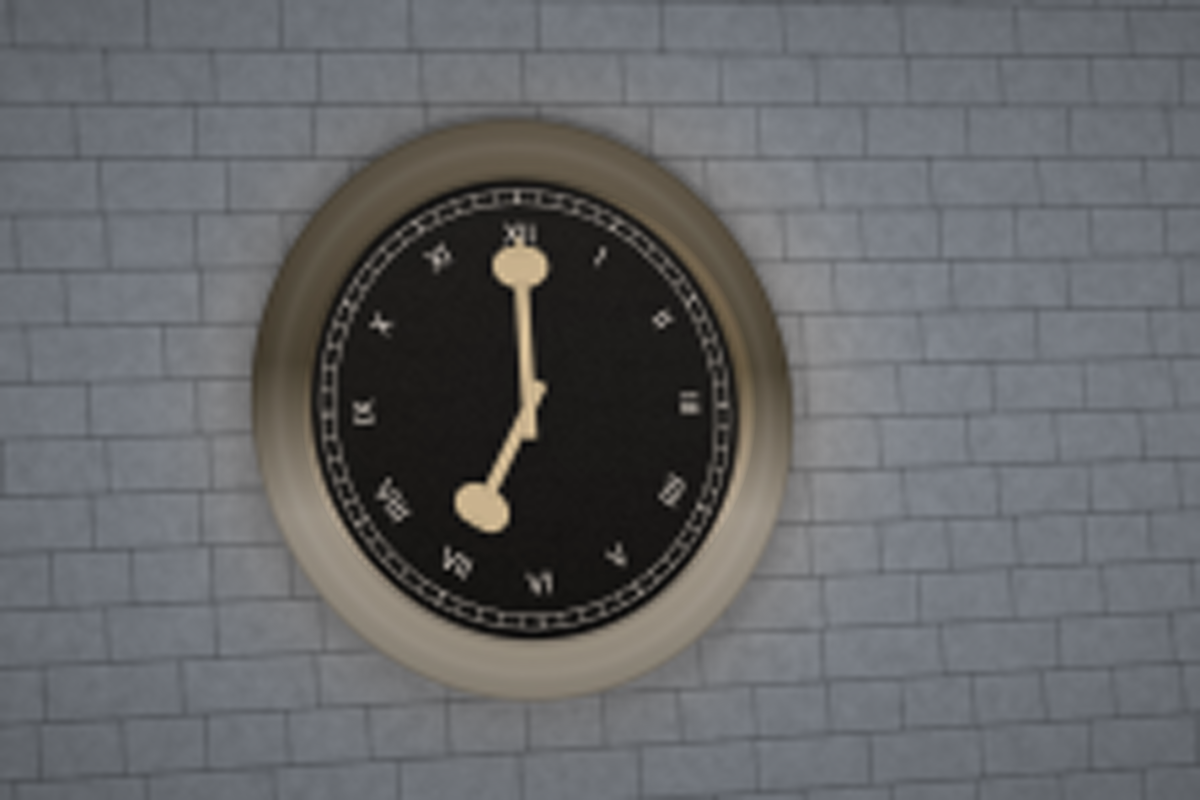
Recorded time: **7:00**
